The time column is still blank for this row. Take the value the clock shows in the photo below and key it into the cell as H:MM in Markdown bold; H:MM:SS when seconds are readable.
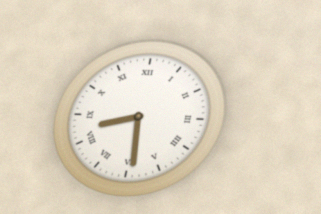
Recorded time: **8:29**
